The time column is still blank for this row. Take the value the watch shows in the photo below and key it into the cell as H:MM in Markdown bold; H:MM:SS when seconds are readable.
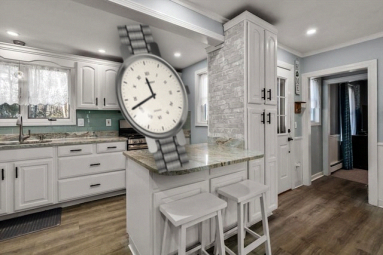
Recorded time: **11:42**
